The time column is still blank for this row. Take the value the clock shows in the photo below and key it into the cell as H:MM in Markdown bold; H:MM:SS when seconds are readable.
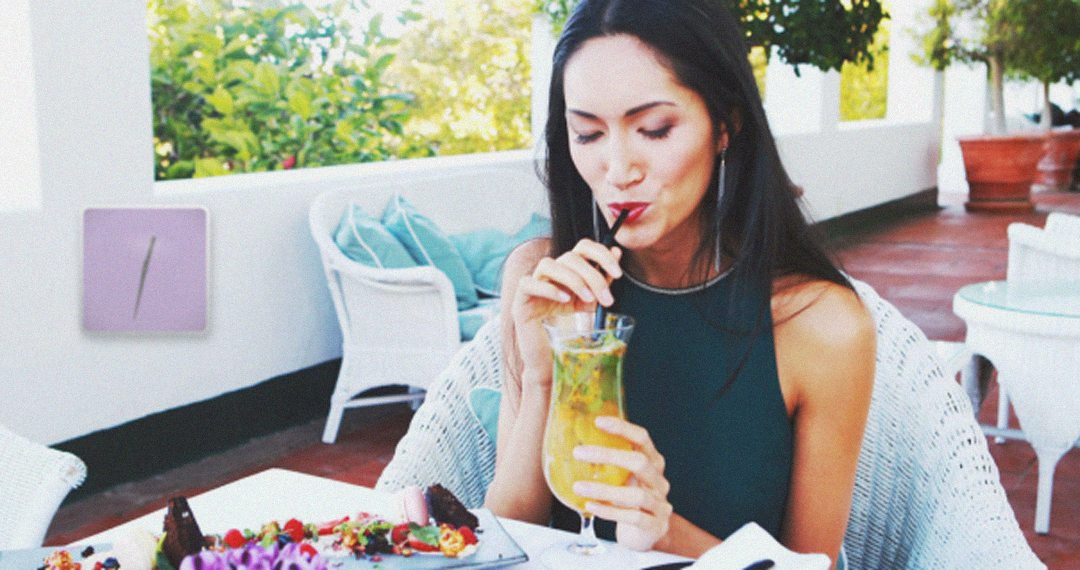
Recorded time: **12:32**
